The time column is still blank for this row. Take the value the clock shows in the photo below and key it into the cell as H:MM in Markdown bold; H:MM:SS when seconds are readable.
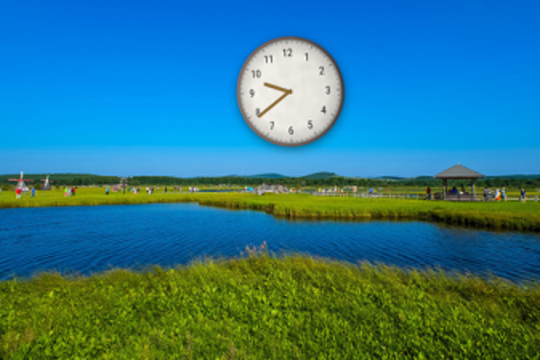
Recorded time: **9:39**
